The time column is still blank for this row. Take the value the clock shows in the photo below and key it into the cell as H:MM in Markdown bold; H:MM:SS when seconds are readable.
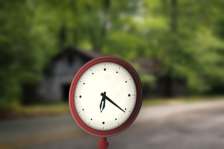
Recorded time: **6:21**
